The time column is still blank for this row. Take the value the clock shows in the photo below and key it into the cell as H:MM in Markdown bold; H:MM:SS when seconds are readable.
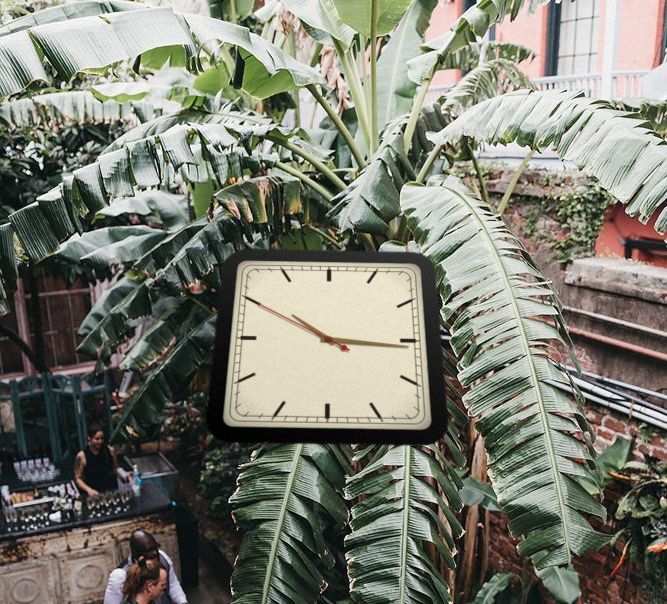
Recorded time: **10:15:50**
